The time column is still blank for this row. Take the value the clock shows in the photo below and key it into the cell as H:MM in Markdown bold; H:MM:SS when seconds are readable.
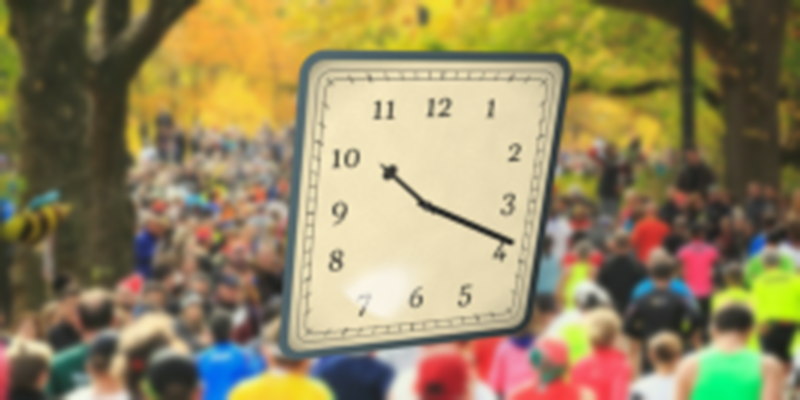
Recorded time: **10:19**
